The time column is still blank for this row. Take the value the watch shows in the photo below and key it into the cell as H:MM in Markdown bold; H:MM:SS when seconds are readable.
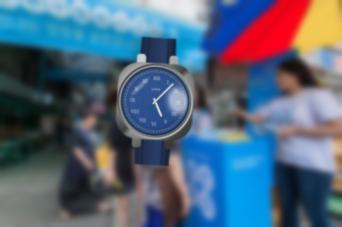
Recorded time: **5:07**
